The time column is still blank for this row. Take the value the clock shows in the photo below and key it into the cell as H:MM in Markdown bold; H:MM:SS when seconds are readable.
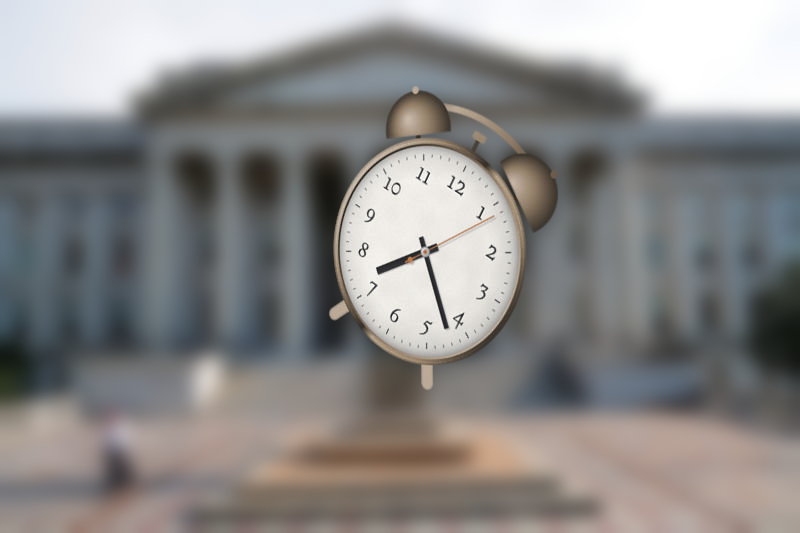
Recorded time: **7:22:06**
